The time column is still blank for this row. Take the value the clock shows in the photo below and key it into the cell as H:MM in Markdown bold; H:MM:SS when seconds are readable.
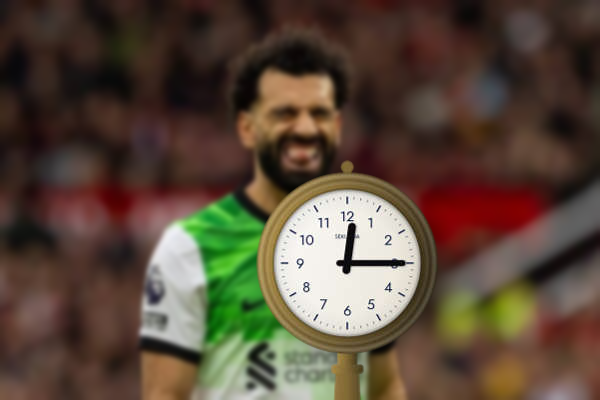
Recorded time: **12:15**
